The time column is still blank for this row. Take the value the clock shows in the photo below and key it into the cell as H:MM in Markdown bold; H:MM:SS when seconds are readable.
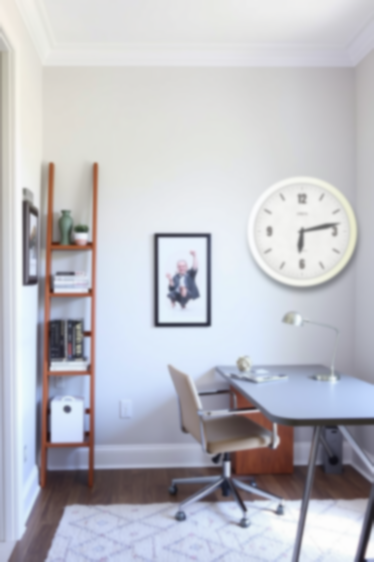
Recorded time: **6:13**
